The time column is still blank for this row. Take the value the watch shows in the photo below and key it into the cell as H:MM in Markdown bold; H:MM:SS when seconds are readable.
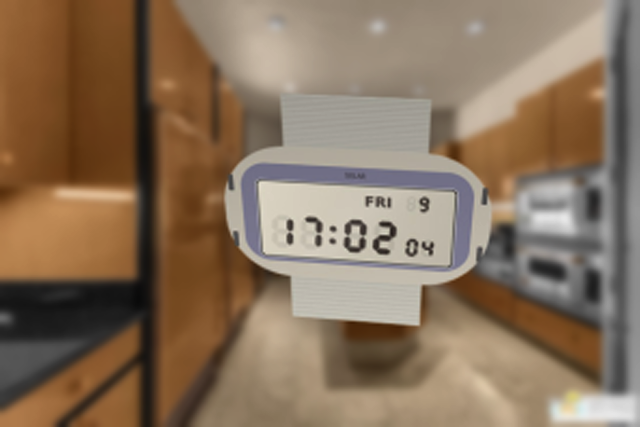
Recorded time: **17:02:04**
